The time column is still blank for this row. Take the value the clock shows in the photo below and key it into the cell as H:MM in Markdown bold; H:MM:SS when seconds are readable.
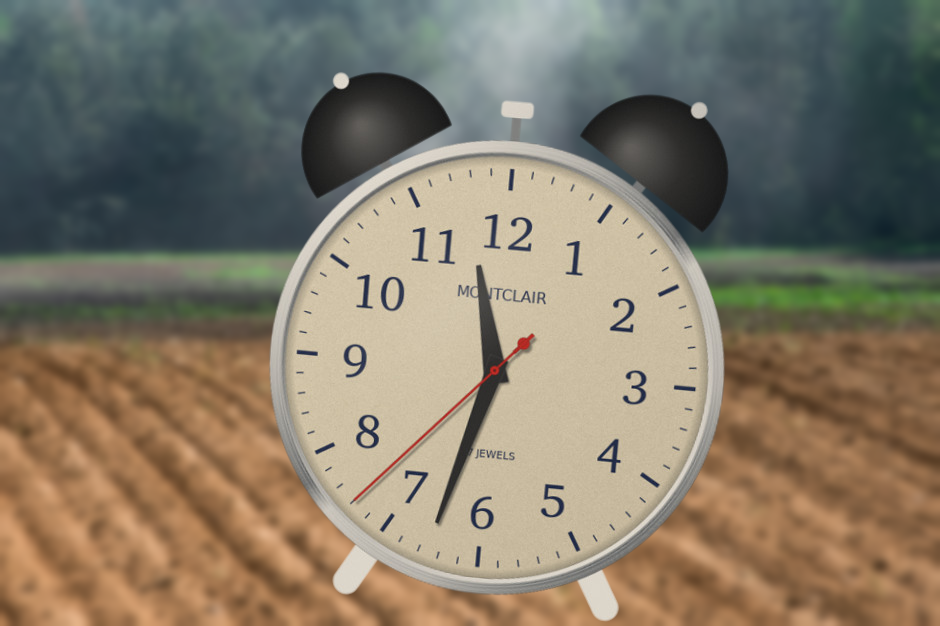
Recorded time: **11:32:37**
